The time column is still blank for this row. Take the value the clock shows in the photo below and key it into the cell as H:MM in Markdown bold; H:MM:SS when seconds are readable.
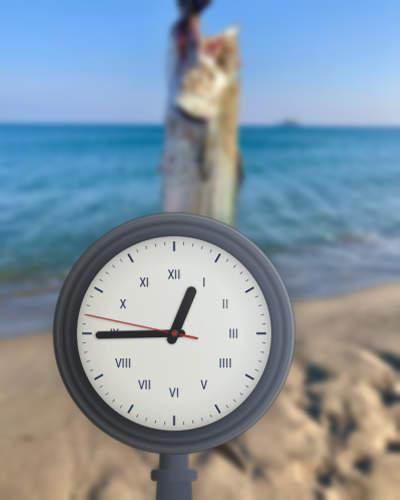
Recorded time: **12:44:47**
